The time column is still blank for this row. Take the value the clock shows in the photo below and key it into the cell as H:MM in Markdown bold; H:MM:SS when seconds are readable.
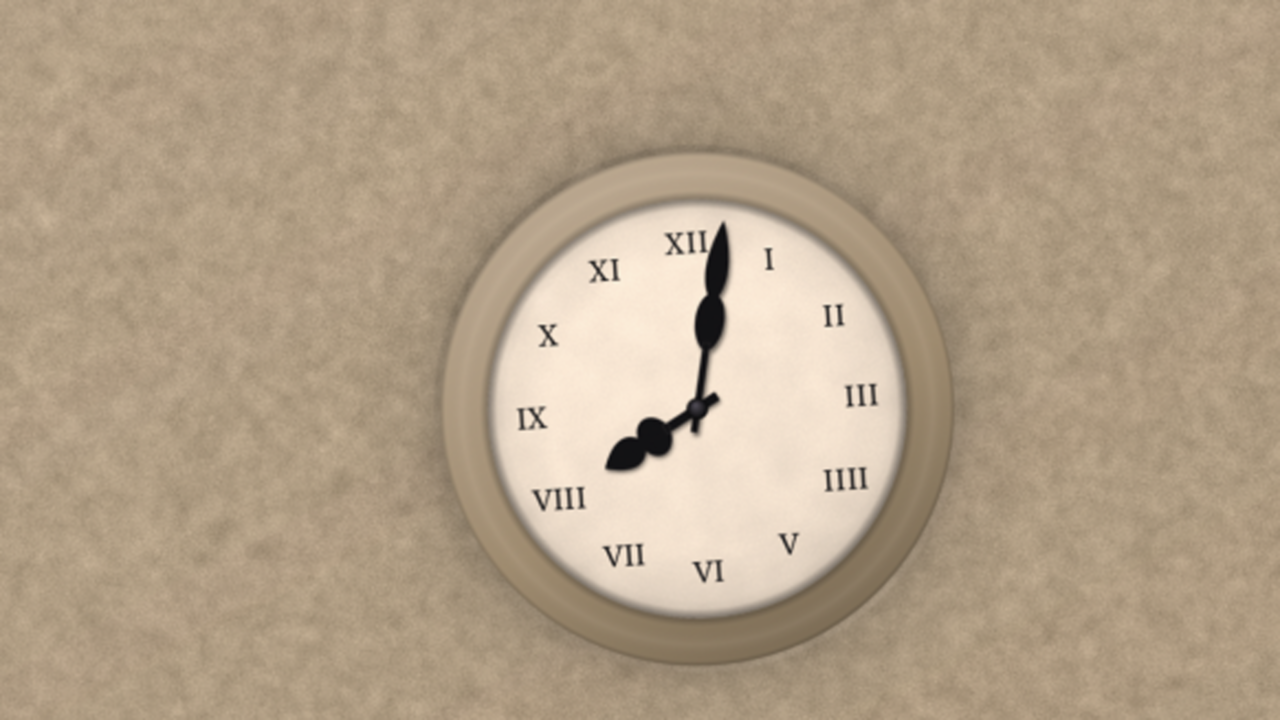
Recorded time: **8:02**
